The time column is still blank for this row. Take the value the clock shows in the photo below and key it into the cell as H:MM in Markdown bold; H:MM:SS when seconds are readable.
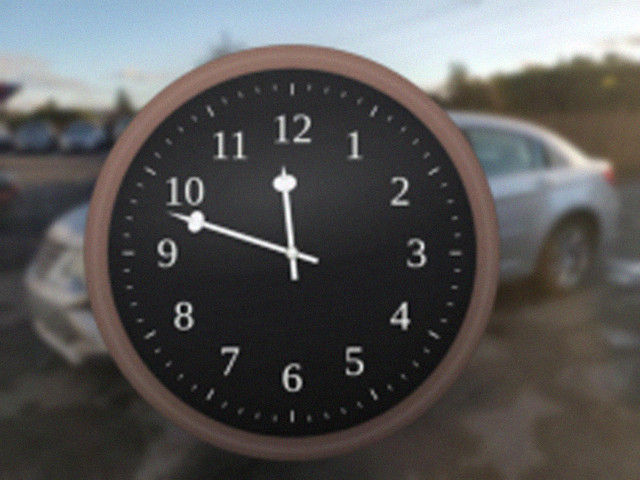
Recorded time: **11:48**
